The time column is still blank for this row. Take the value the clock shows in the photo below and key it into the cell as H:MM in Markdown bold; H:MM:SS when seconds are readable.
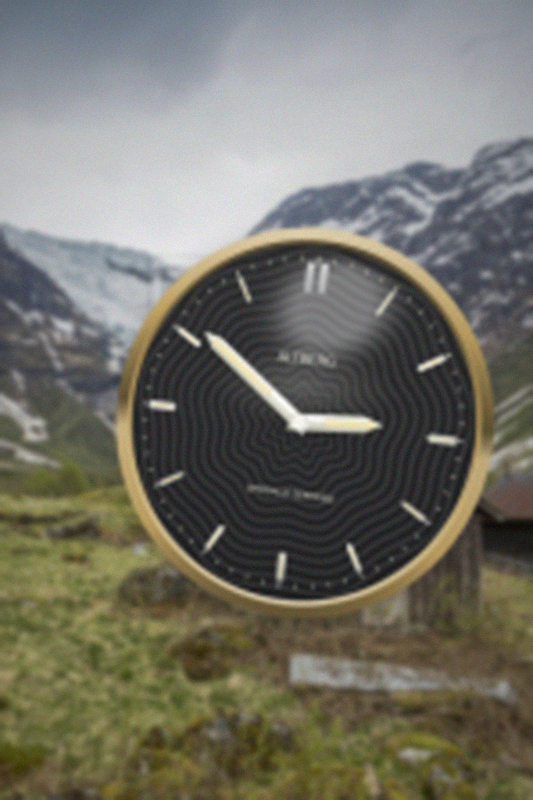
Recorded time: **2:51**
